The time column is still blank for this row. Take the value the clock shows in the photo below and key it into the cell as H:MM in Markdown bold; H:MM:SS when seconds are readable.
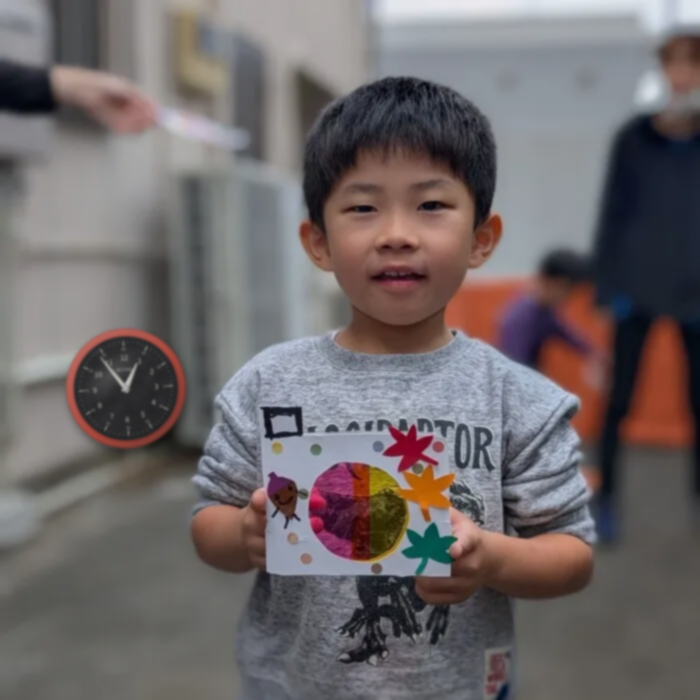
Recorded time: **12:54**
